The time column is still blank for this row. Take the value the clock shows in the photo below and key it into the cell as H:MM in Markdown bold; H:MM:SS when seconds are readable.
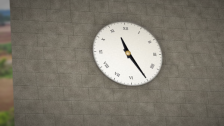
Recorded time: **11:25**
